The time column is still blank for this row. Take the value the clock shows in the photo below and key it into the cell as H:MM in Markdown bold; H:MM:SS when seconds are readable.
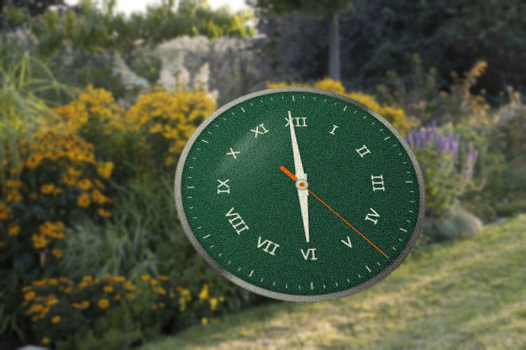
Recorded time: **5:59:23**
